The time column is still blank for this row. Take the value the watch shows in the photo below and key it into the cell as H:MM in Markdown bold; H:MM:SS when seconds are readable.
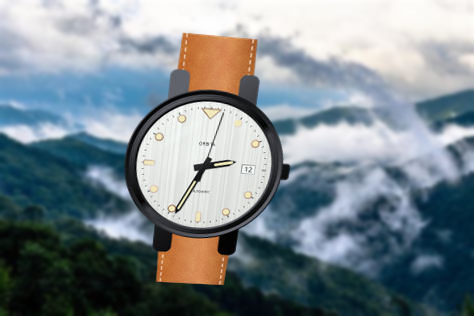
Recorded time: **2:34:02**
